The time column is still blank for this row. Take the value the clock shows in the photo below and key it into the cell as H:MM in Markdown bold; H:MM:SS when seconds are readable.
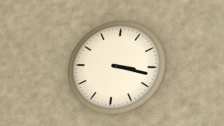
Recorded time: **3:17**
